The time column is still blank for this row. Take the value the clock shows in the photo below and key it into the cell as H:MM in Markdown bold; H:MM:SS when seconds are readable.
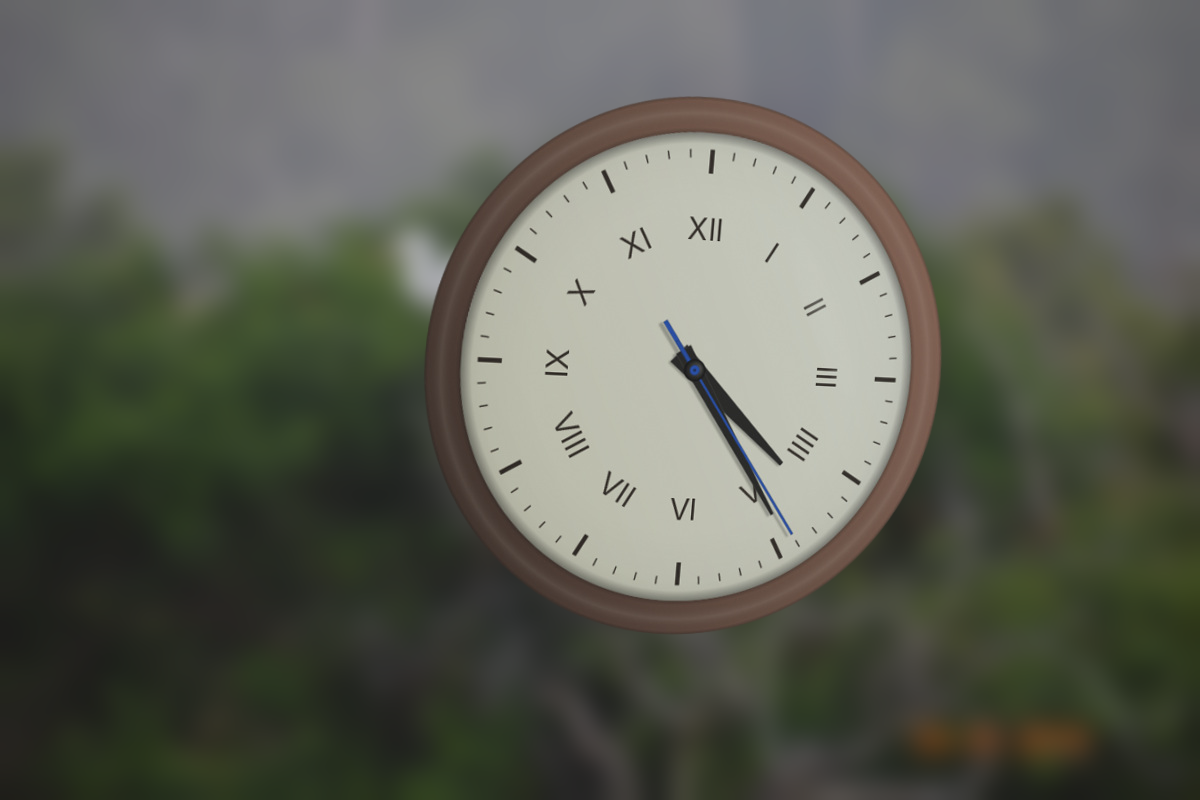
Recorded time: **4:24:24**
